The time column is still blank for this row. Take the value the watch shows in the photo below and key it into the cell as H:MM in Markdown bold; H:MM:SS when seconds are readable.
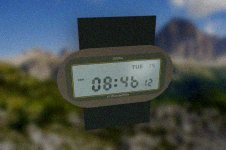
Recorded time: **8:46:12**
